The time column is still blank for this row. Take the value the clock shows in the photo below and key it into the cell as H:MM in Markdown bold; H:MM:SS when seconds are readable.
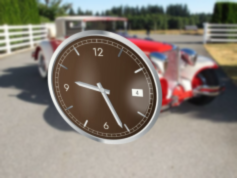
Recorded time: **9:26**
